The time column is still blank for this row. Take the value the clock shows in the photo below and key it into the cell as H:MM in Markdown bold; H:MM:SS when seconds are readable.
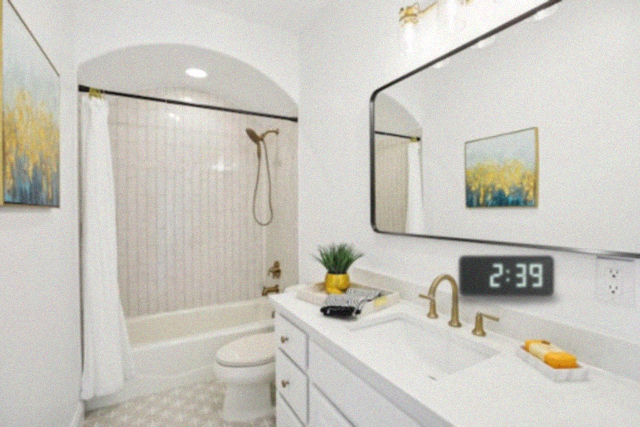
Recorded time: **2:39**
